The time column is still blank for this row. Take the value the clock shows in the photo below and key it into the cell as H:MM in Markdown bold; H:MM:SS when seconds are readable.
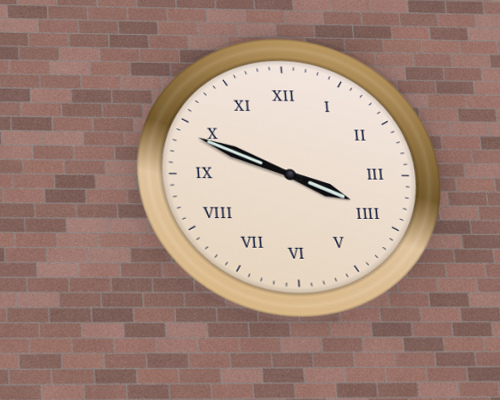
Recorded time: **3:49**
